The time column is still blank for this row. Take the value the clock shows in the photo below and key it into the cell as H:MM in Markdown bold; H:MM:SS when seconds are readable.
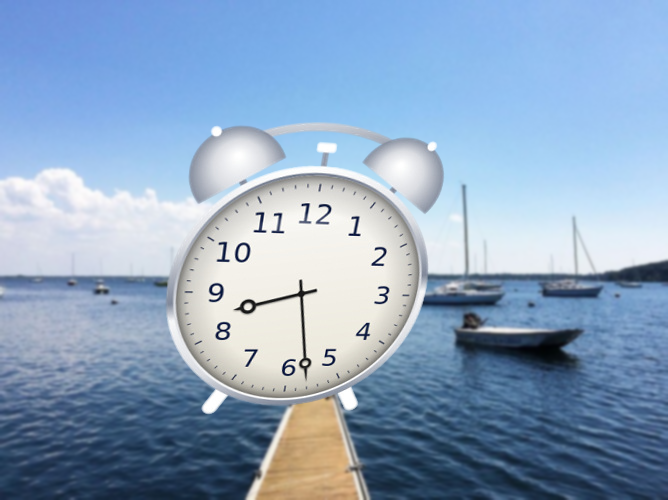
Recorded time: **8:28**
